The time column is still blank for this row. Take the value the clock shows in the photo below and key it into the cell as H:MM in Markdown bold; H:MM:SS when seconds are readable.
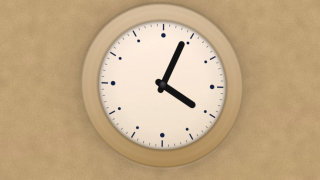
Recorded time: **4:04**
